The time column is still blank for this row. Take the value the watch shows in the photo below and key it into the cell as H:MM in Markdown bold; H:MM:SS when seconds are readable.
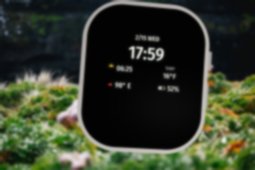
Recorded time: **17:59**
